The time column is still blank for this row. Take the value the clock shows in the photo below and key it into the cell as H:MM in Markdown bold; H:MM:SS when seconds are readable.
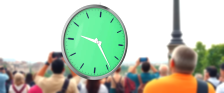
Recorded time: **9:24**
